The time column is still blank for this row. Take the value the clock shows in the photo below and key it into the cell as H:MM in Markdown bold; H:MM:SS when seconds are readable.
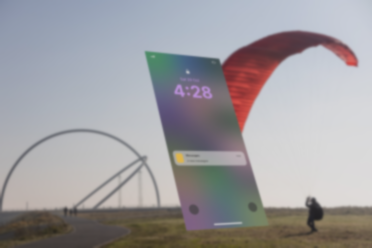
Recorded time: **4:28**
